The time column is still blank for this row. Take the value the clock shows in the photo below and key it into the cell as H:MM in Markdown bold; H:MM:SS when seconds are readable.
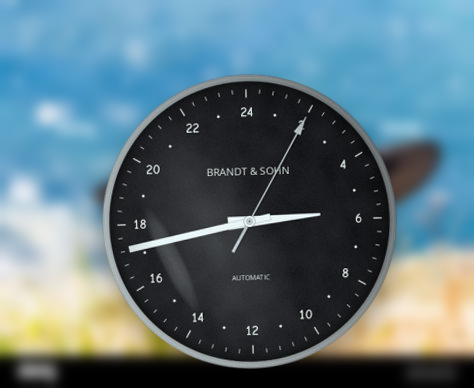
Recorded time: **5:43:05**
